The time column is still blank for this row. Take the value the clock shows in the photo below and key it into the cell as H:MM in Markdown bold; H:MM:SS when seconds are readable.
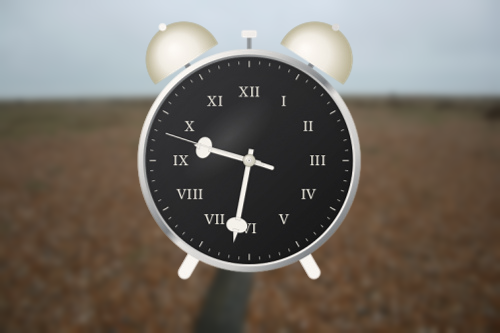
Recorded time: **9:31:48**
